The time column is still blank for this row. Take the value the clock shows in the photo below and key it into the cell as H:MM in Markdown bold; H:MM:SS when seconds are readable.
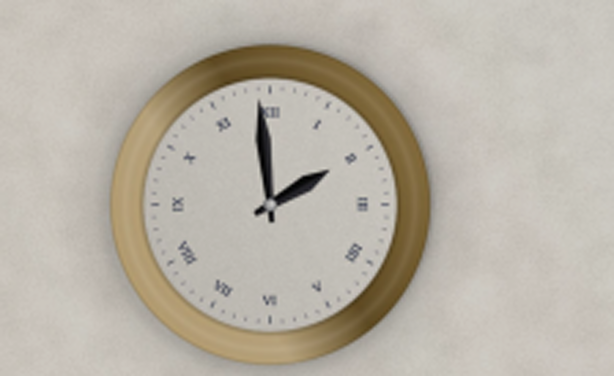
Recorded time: **1:59**
